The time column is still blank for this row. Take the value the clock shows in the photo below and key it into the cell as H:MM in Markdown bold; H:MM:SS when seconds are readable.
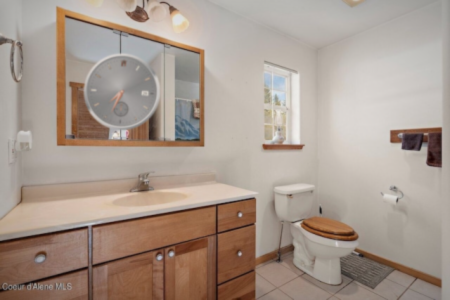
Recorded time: **7:34**
